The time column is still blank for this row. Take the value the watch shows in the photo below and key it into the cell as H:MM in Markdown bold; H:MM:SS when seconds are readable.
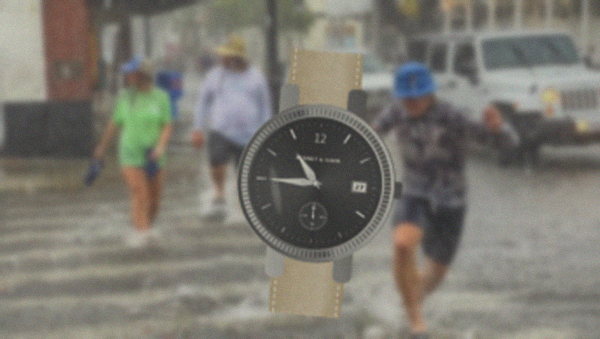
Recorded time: **10:45**
